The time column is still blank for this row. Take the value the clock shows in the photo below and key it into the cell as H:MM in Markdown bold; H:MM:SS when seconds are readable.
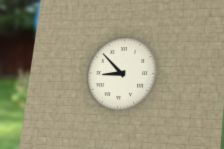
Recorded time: **8:52**
